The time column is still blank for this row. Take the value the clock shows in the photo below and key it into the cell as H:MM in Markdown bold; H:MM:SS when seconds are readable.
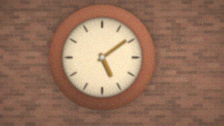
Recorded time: **5:09**
